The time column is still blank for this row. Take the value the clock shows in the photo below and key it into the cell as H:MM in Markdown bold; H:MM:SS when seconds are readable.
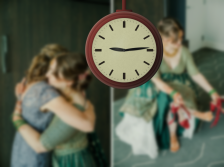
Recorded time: **9:14**
